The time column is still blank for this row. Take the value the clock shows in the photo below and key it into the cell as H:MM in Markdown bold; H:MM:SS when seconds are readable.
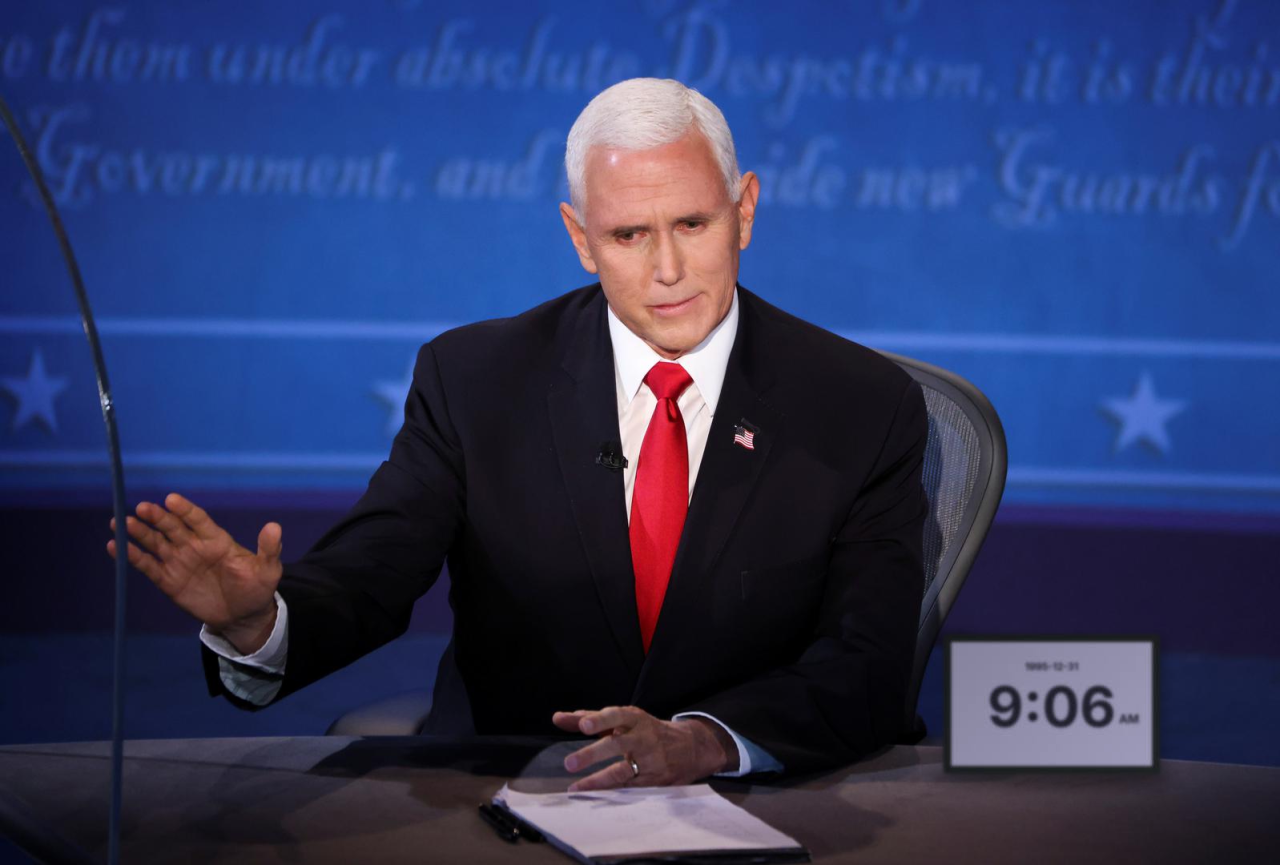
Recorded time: **9:06**
